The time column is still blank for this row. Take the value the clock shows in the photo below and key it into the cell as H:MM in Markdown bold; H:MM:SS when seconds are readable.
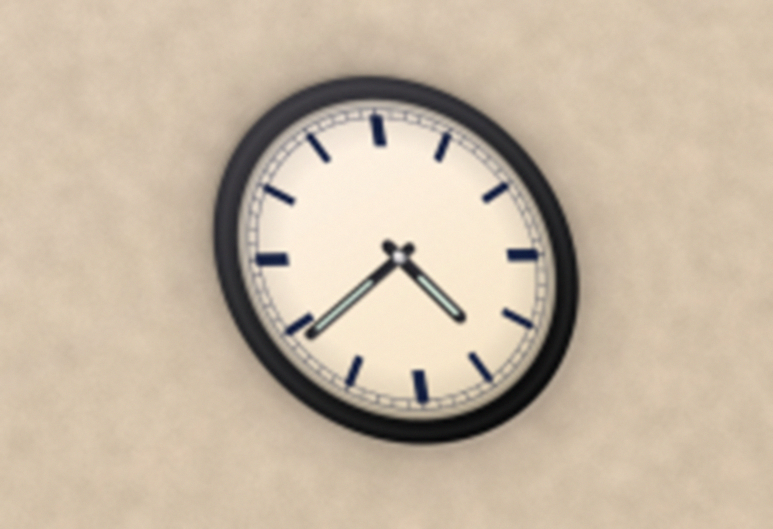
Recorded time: **4:39**
